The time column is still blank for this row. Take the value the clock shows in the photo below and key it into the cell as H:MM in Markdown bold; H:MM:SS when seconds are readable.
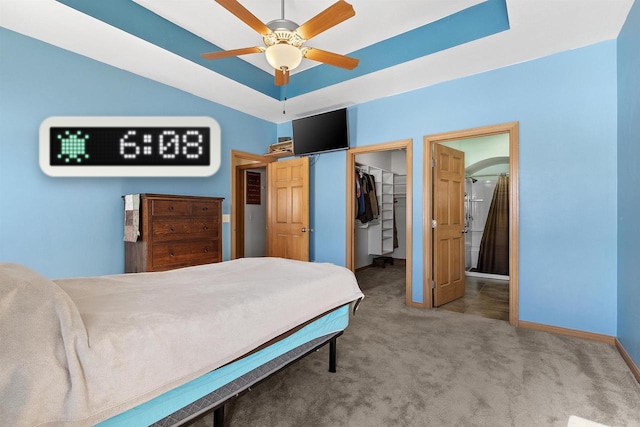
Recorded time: **6:08**
